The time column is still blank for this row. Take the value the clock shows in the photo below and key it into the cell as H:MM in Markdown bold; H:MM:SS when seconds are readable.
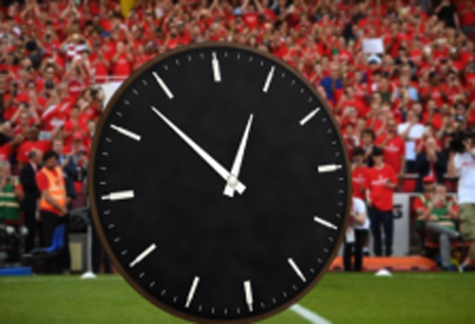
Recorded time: **12:53**
